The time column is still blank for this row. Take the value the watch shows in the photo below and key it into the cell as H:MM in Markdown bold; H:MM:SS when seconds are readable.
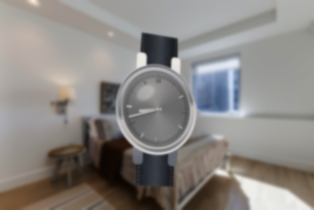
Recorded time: **8:42**
